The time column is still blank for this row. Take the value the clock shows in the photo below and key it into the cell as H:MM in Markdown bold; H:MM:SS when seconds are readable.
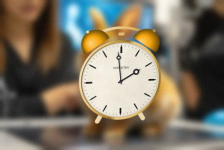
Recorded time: **1:59**
